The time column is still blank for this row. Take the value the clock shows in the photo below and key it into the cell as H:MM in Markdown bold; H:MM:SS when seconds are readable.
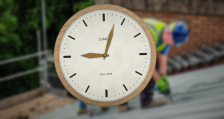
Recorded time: **9:03**
